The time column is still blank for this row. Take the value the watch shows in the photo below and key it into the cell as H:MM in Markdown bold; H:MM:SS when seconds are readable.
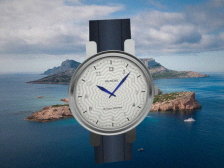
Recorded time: **10:07**
